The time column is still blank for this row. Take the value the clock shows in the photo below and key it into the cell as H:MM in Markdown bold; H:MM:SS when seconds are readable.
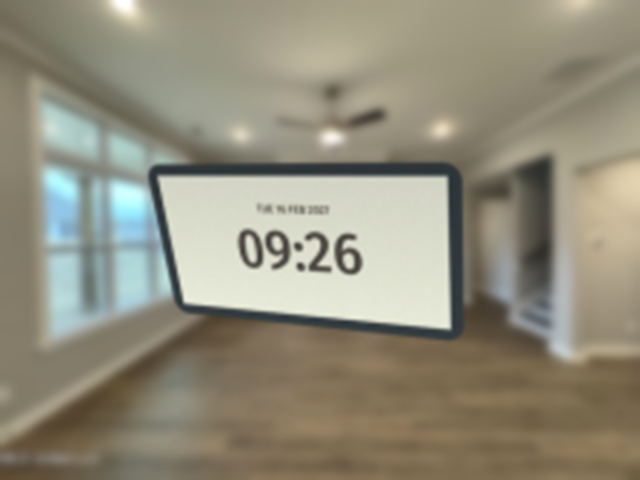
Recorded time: **9:26**
